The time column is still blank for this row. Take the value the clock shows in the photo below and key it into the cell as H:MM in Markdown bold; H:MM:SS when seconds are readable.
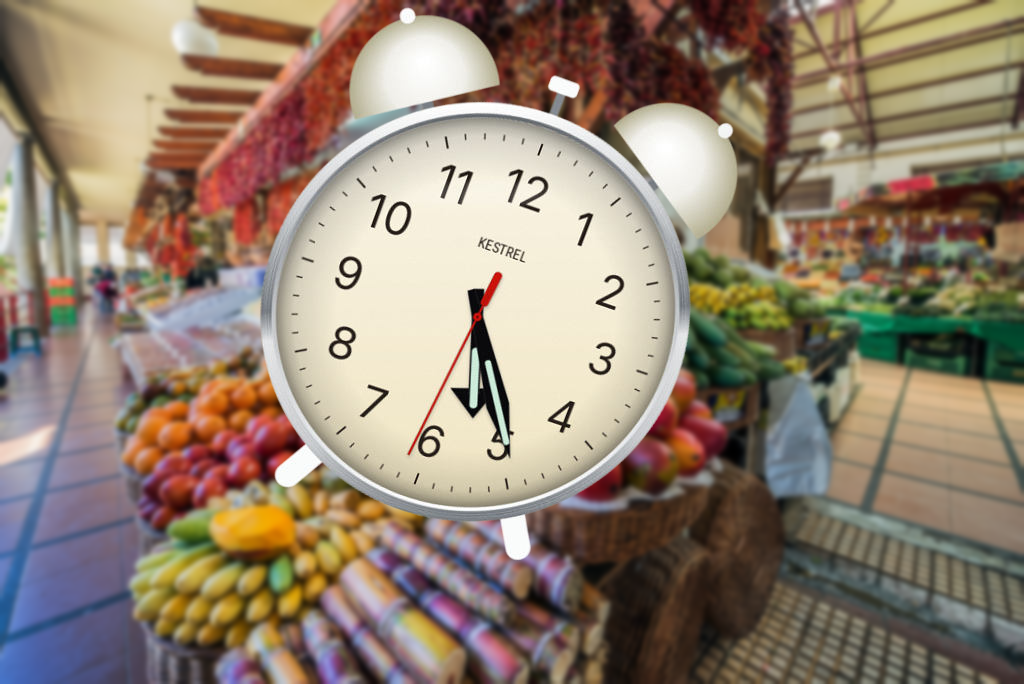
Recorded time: **5:24:31**
